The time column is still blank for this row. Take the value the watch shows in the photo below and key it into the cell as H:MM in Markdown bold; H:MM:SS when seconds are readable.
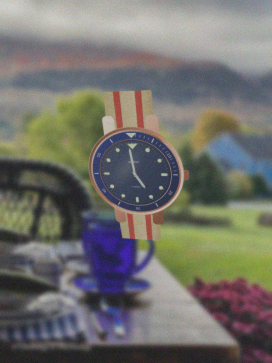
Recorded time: **4:59**
